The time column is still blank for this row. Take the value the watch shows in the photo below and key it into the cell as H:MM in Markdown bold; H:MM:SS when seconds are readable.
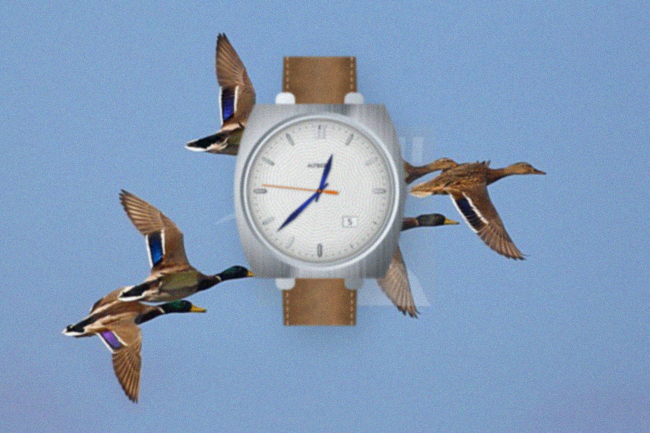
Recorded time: **12:37:46**
